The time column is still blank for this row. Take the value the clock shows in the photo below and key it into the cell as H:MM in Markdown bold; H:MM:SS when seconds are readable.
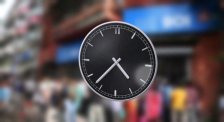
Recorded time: **4:37**
